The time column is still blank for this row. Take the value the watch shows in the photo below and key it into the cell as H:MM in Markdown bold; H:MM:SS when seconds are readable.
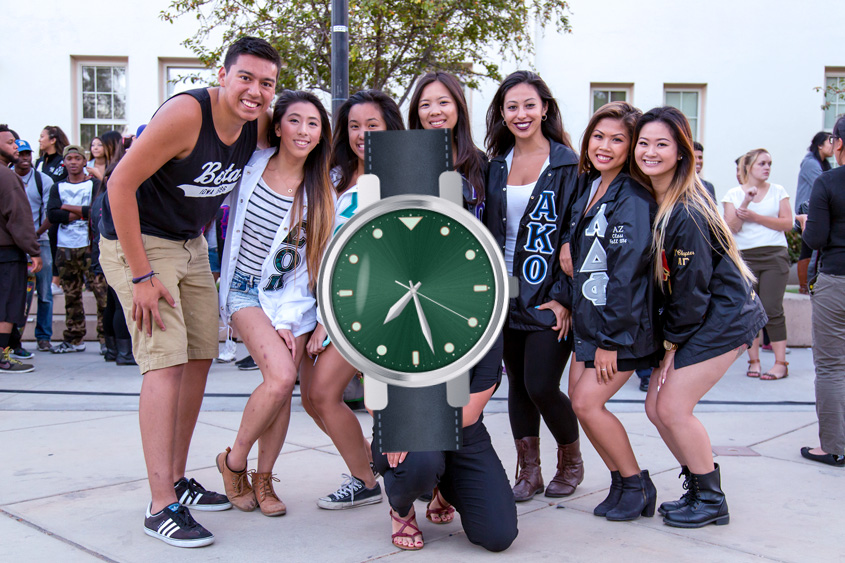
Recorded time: **7:27:20**
